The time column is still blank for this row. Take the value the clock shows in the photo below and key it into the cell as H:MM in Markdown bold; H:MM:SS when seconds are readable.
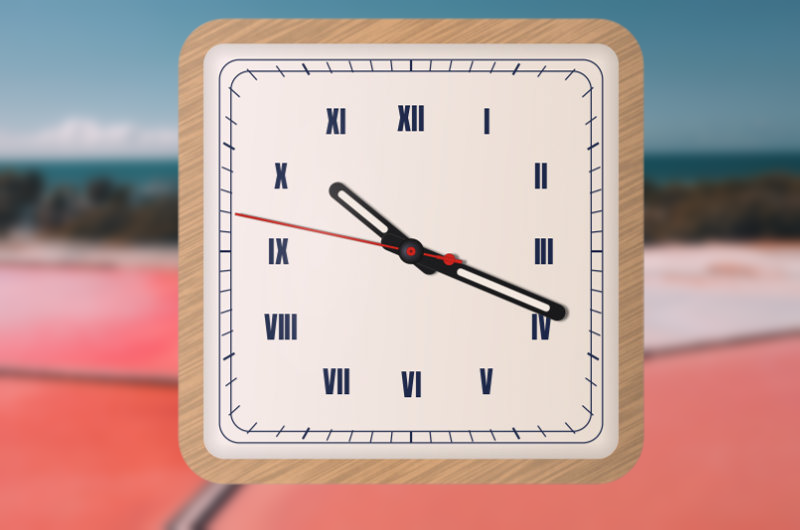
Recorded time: **10:18:47**
